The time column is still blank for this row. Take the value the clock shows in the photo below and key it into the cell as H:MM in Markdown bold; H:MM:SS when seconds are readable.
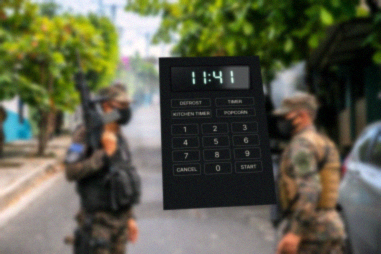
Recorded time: **11:41**
